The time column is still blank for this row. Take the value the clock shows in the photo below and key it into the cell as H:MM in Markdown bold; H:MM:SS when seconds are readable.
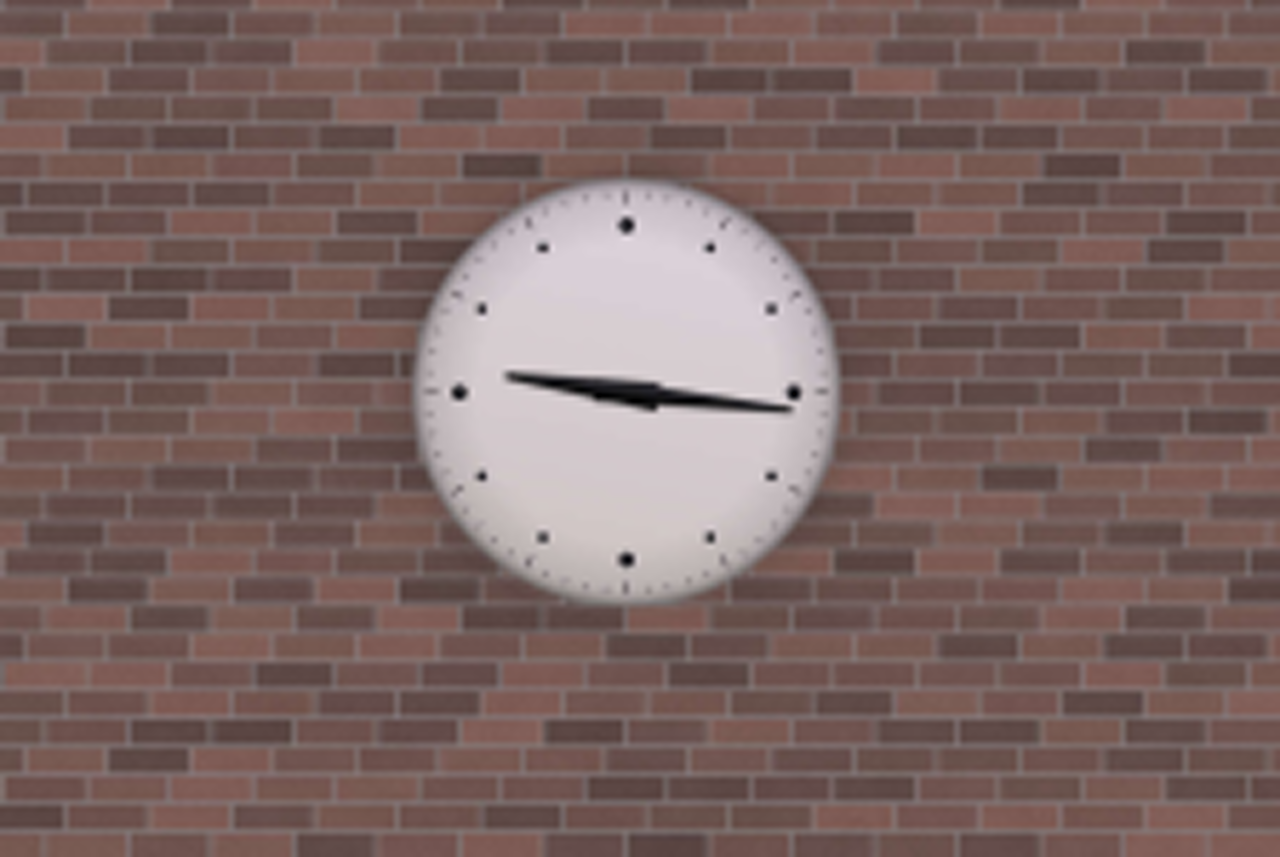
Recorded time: **9:16**
